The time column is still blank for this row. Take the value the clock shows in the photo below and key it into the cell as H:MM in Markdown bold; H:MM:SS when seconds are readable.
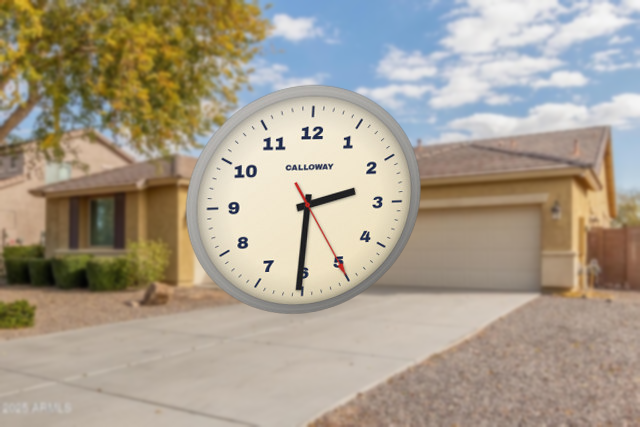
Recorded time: **2:30:25**
